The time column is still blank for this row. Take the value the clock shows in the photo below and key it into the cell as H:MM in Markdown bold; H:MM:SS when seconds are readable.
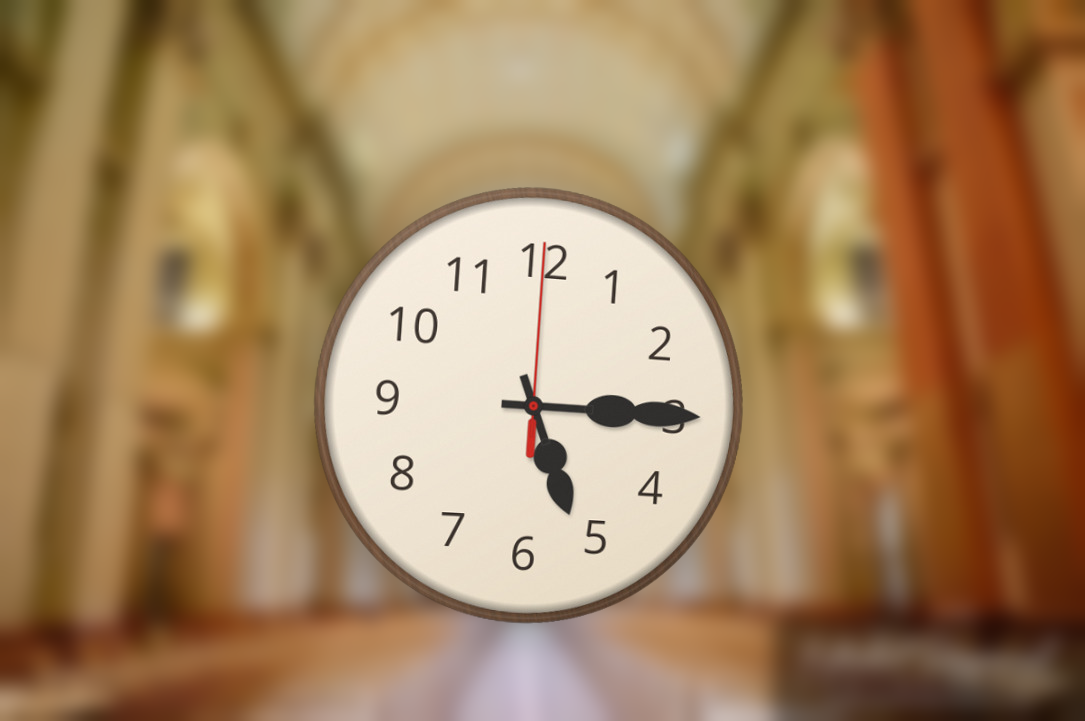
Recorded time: **5:15:00**
